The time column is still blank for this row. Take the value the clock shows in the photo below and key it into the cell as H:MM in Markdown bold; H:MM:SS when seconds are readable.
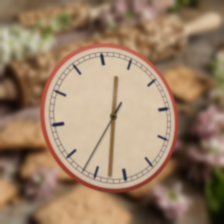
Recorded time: **12:32:37**
